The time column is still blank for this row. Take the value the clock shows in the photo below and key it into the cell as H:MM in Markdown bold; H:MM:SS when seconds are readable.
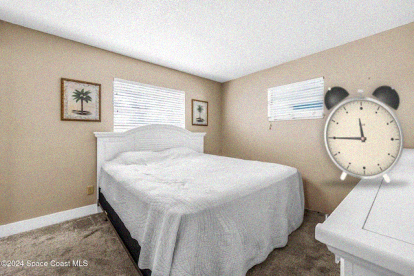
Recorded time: **11:45**
